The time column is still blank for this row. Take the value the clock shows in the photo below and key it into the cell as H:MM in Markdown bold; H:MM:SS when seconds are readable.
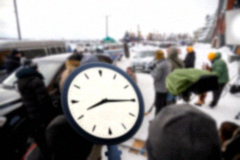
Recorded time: **8:15**
